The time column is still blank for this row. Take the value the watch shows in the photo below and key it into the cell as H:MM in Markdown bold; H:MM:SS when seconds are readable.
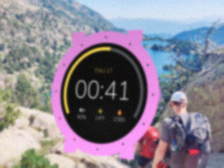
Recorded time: **0:41**
